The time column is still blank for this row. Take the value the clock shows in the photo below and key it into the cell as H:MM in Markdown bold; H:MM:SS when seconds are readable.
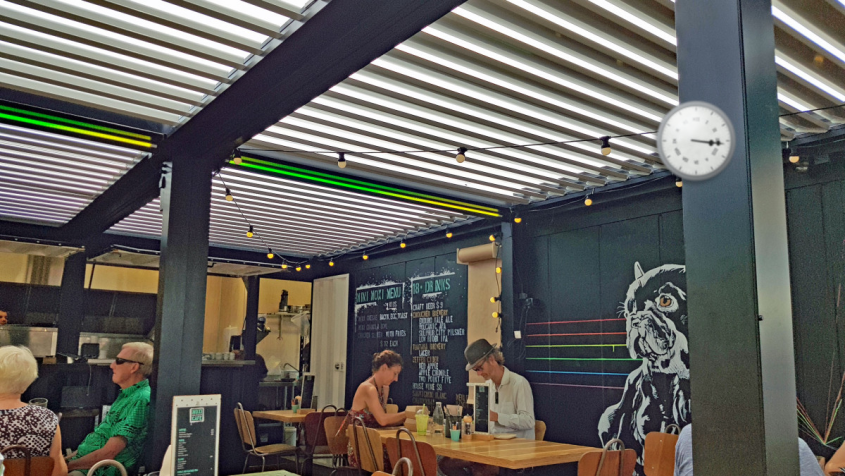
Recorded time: **3:16**
